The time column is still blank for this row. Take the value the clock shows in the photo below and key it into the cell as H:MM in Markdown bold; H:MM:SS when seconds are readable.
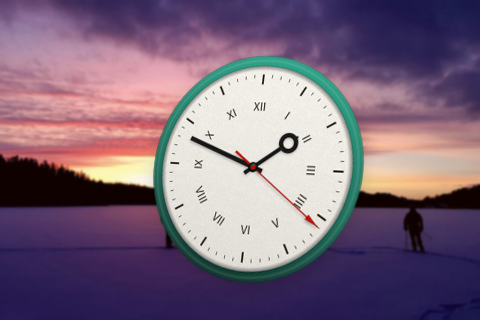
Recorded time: **1:48:21**
